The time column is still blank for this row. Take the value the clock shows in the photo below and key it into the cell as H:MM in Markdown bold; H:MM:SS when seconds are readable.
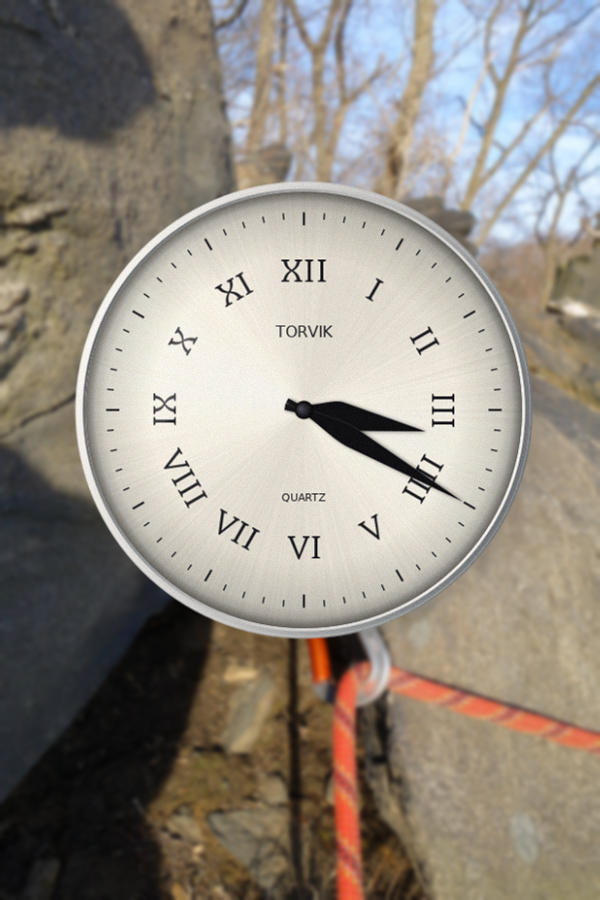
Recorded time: **3:20**
